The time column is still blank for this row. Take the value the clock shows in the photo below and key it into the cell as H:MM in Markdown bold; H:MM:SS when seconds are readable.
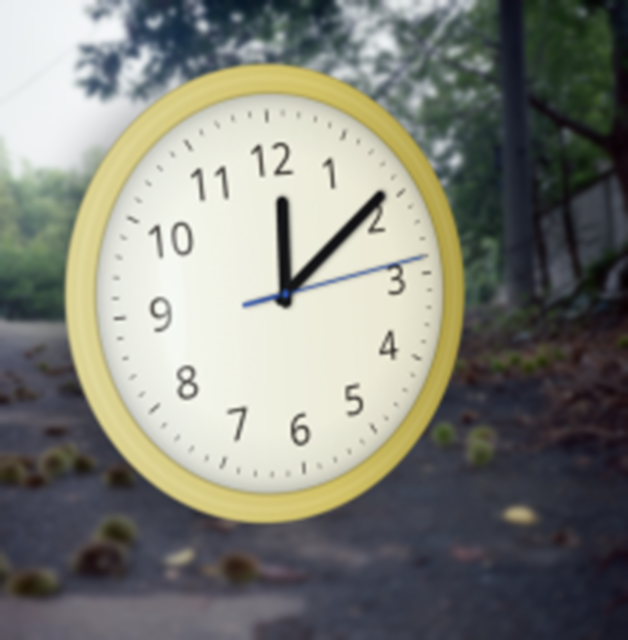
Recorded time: **12:09:14**
